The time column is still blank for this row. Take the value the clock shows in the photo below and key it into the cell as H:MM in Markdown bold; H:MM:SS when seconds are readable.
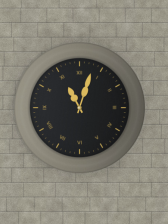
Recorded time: **11:03**
